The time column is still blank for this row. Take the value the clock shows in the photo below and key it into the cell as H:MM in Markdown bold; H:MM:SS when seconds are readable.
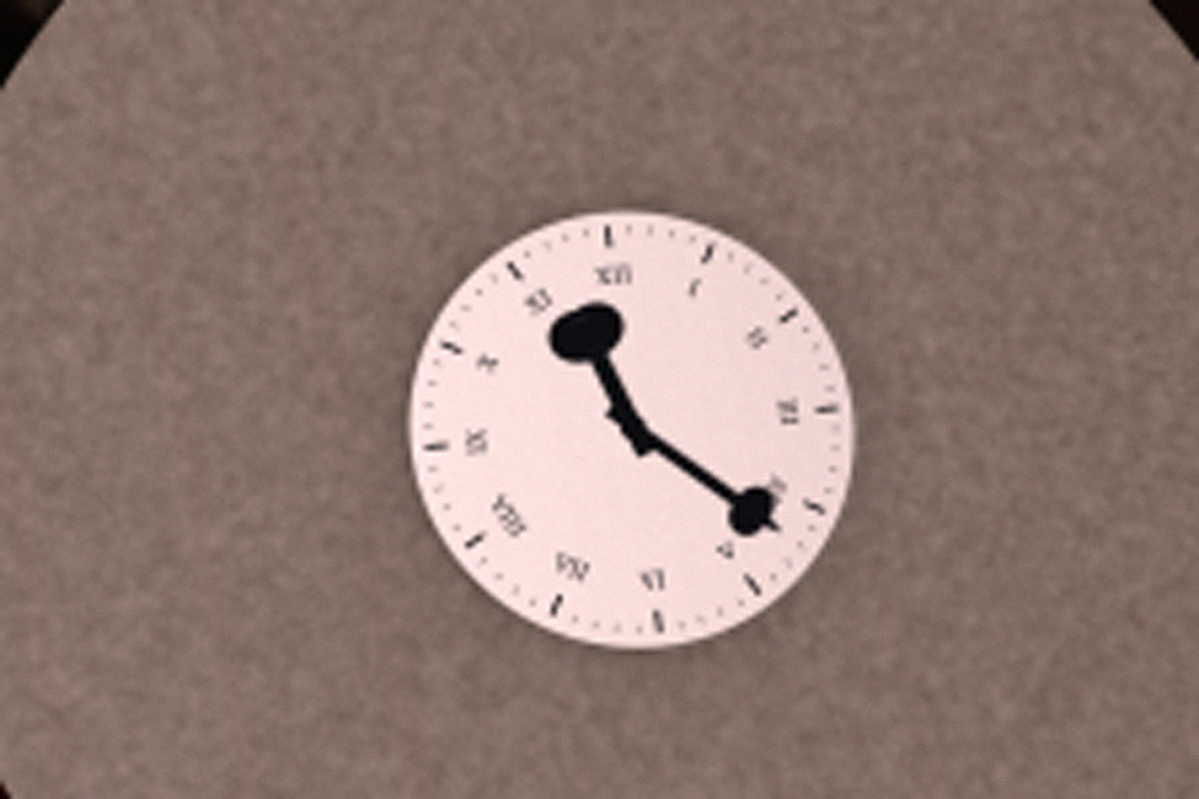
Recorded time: **11:22**
